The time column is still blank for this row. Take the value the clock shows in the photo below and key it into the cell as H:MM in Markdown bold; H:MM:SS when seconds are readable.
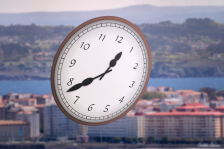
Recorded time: **12:38**
